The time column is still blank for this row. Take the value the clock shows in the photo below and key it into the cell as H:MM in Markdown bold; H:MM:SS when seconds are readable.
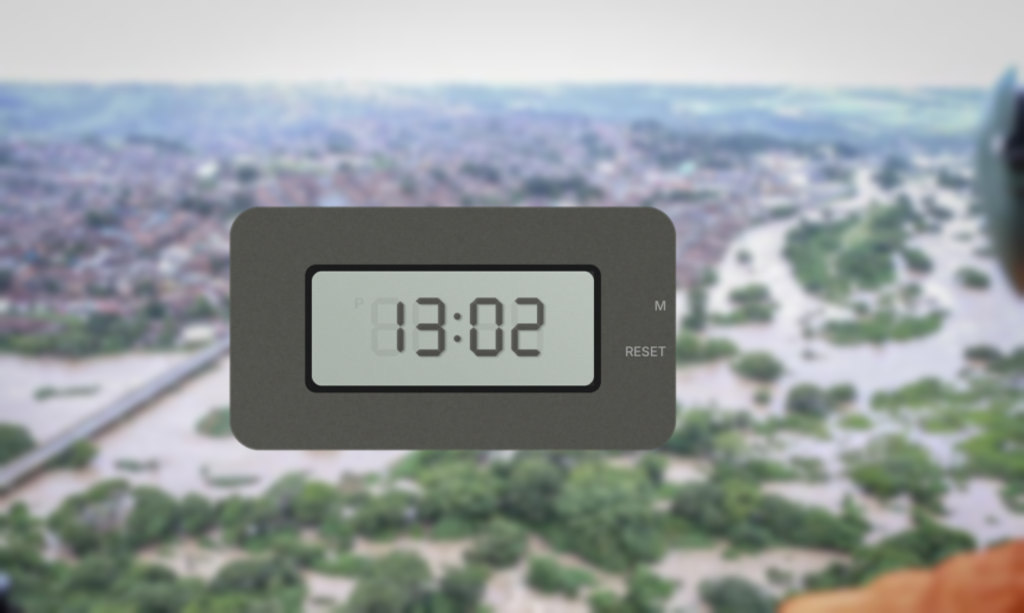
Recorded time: **13:02**
